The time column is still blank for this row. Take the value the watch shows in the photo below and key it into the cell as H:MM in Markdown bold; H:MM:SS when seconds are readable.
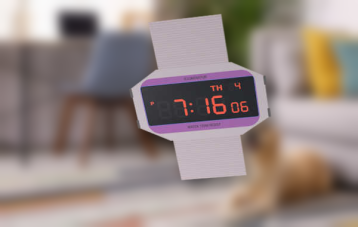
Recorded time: **7:16:06**
